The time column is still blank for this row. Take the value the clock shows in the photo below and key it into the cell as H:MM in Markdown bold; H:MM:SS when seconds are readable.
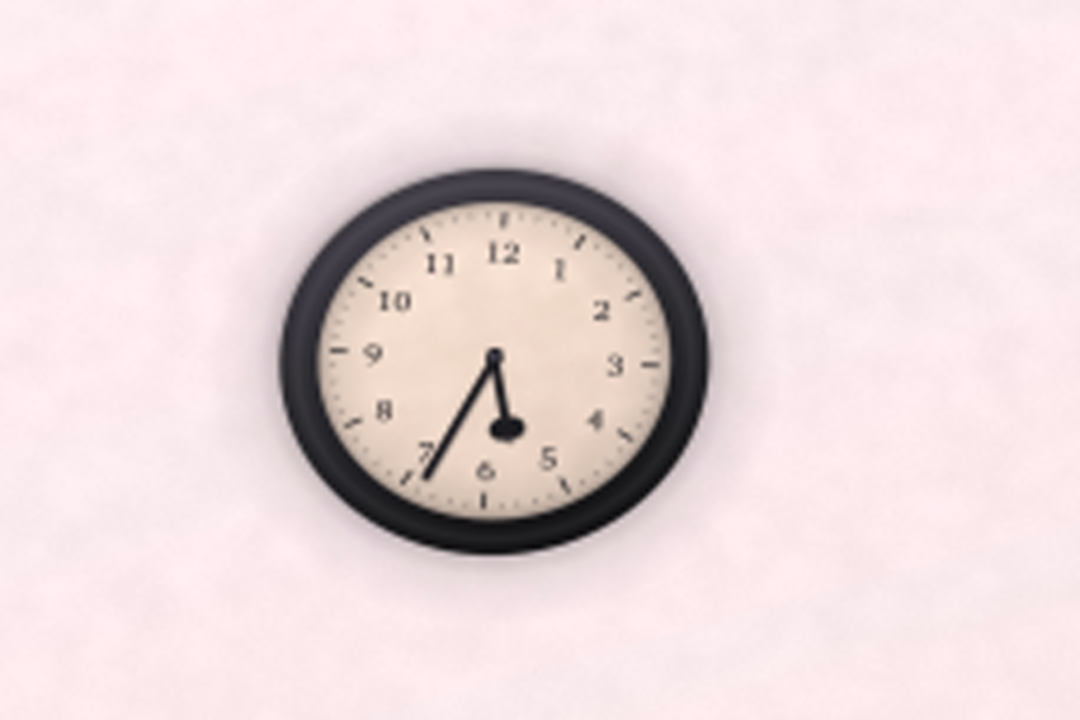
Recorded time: **5:34**
